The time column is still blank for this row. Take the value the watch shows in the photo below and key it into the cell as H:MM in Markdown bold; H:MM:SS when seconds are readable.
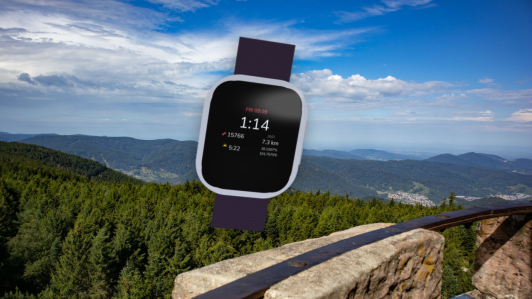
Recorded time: **1:14**
